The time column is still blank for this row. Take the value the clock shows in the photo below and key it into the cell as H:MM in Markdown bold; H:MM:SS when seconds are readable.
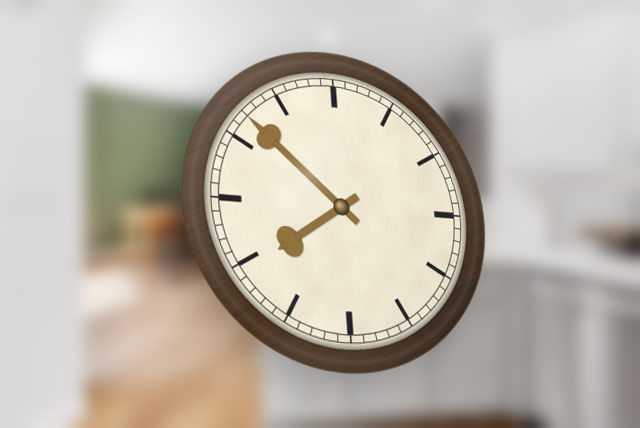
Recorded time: **7:52**
